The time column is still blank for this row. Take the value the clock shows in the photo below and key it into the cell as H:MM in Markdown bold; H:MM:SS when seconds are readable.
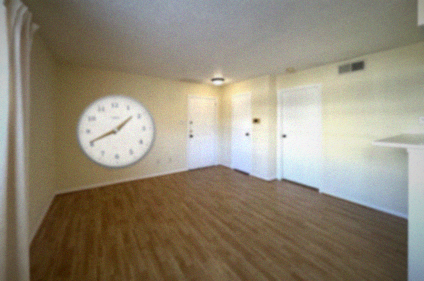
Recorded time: **1:41**
